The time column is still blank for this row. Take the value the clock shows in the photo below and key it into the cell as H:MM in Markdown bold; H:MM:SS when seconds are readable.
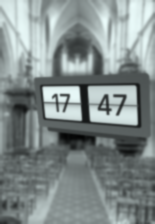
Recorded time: **17:47**
